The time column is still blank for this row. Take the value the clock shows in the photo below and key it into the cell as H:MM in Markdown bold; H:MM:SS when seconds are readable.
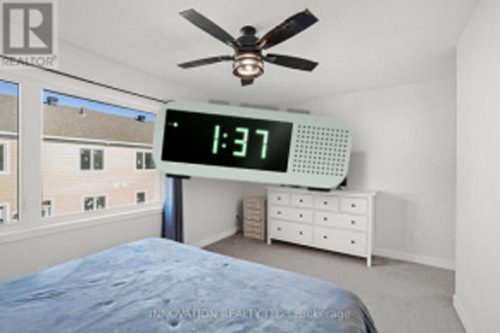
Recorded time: **1:37**
